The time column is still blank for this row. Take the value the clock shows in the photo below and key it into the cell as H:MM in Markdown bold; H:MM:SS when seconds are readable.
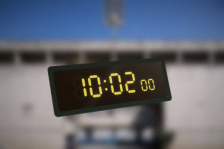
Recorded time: **10:02:00**
